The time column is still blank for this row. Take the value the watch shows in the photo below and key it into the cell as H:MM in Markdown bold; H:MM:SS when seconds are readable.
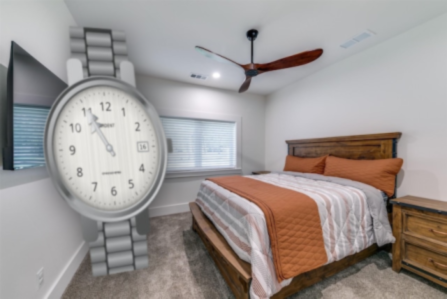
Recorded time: **10:55**
